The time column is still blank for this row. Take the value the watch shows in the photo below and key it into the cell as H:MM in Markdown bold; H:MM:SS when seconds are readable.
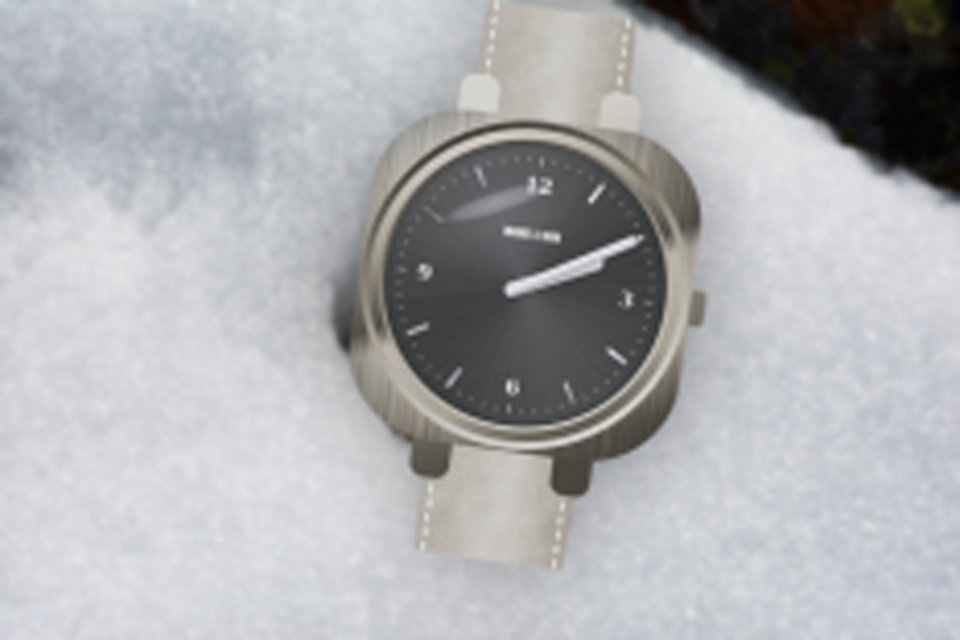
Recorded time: **2:10**
